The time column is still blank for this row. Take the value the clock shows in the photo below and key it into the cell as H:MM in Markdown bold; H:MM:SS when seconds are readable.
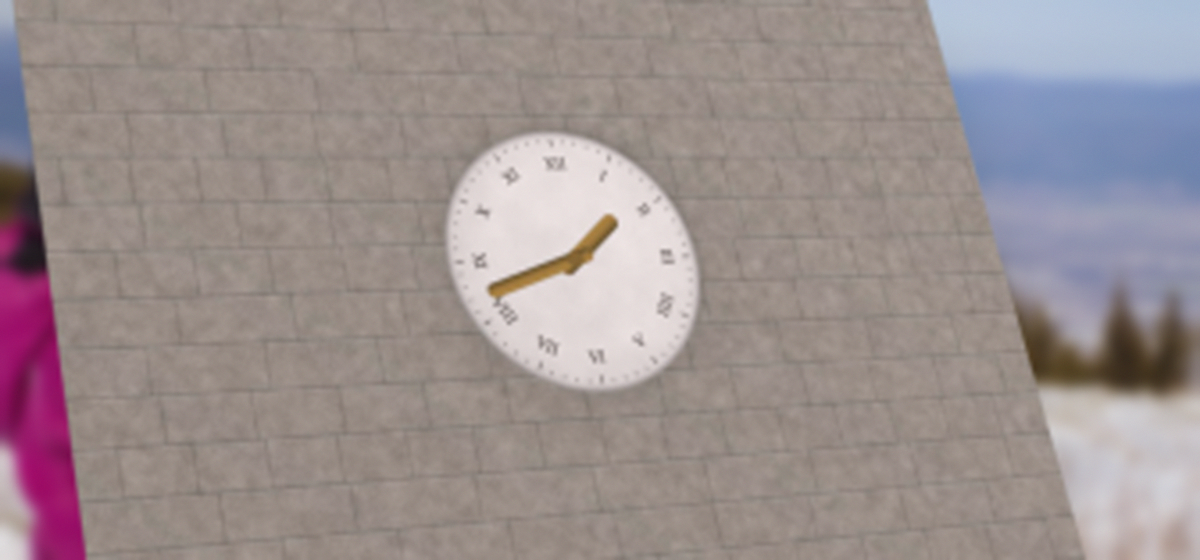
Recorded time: **1:42**
